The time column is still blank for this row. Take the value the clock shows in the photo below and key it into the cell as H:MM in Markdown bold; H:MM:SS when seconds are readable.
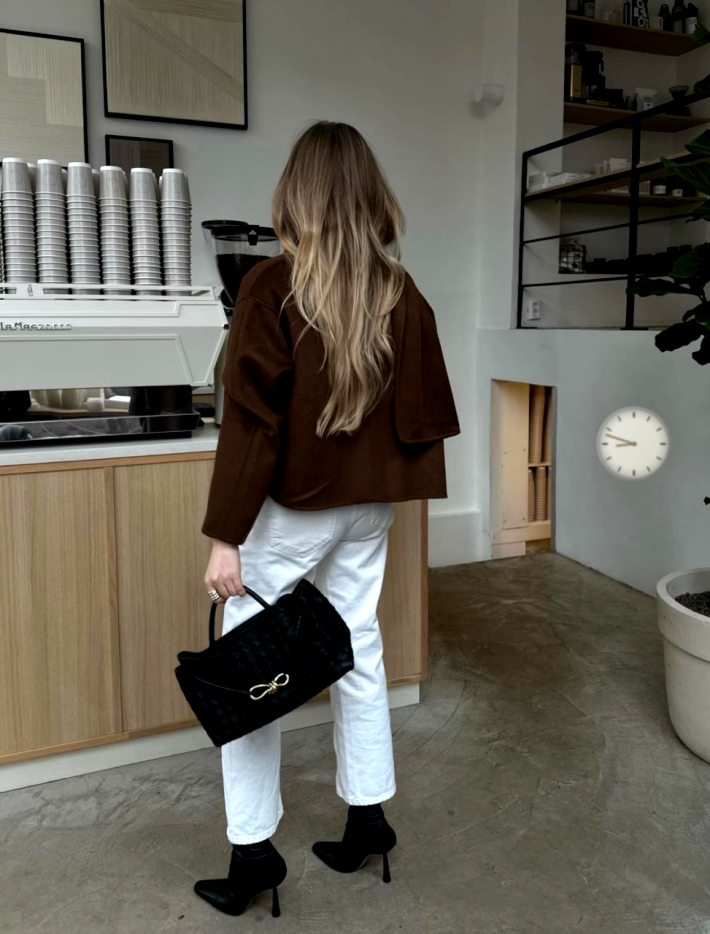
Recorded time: **8:48**
